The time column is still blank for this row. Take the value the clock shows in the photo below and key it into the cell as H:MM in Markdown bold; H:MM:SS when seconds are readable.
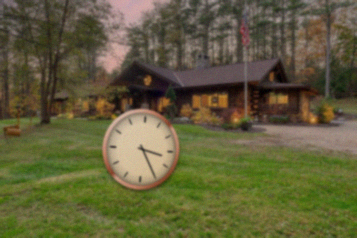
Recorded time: **3:25**
